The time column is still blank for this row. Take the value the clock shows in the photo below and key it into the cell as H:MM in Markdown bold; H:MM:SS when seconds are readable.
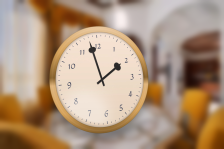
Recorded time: **1:58**
